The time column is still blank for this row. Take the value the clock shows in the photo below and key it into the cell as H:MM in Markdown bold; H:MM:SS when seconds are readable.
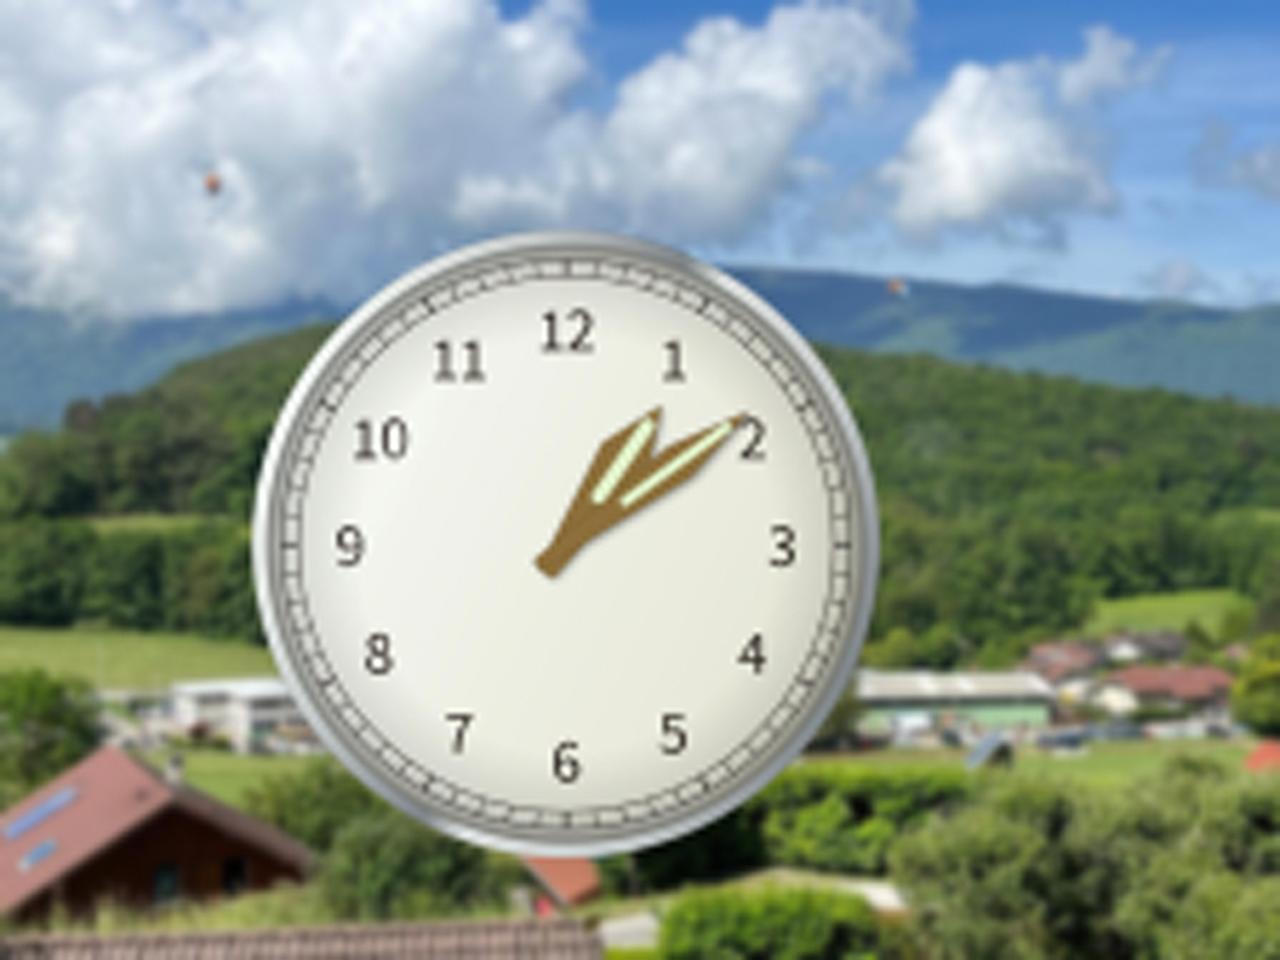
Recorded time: **1:09**
